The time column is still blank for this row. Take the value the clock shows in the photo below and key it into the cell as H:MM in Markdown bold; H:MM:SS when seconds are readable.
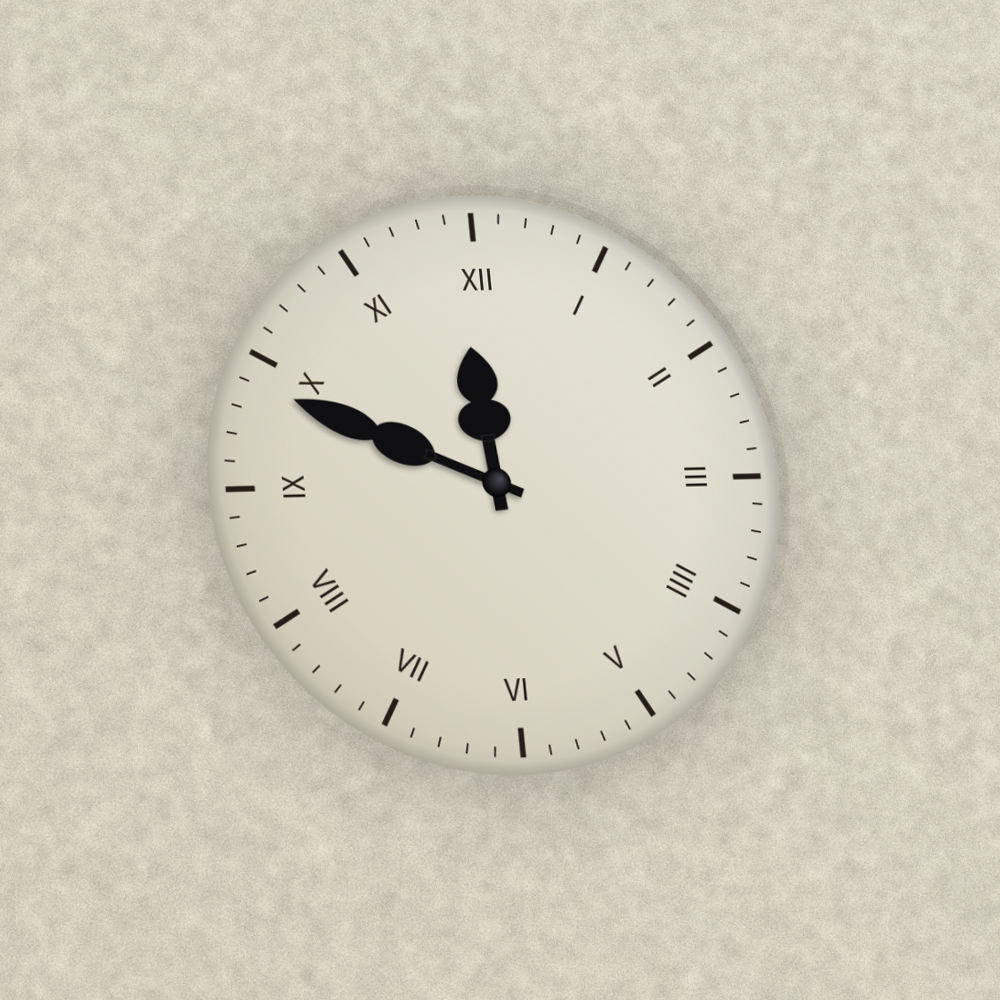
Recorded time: **11:49**
